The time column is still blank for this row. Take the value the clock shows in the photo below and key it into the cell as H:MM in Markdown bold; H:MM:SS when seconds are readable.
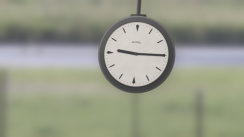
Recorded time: **9:15**
